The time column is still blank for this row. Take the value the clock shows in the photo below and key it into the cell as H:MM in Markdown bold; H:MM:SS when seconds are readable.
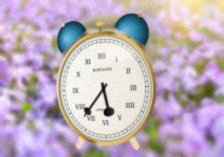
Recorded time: **5:37**
